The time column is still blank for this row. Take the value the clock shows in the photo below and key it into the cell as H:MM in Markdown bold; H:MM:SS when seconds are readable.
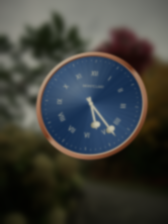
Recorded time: **5:23**
